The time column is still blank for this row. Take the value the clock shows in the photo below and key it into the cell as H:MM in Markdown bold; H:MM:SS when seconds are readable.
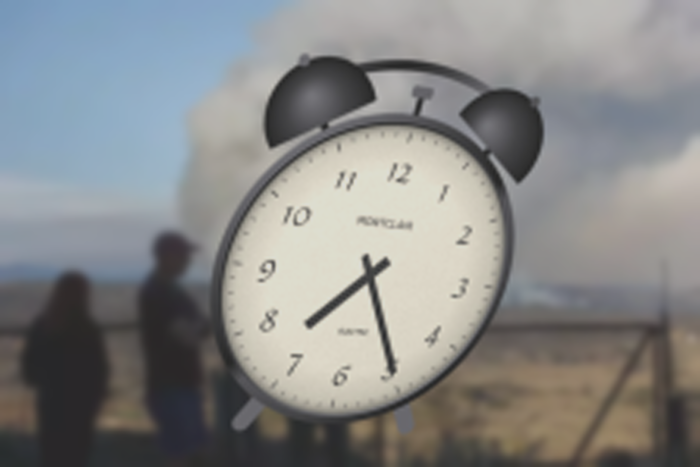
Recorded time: **7:25**
